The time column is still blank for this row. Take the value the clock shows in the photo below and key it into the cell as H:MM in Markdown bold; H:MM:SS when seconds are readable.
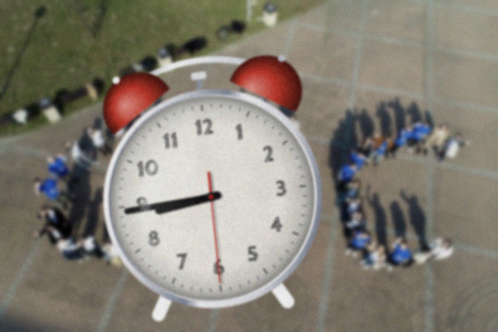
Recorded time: **8:44:30**
